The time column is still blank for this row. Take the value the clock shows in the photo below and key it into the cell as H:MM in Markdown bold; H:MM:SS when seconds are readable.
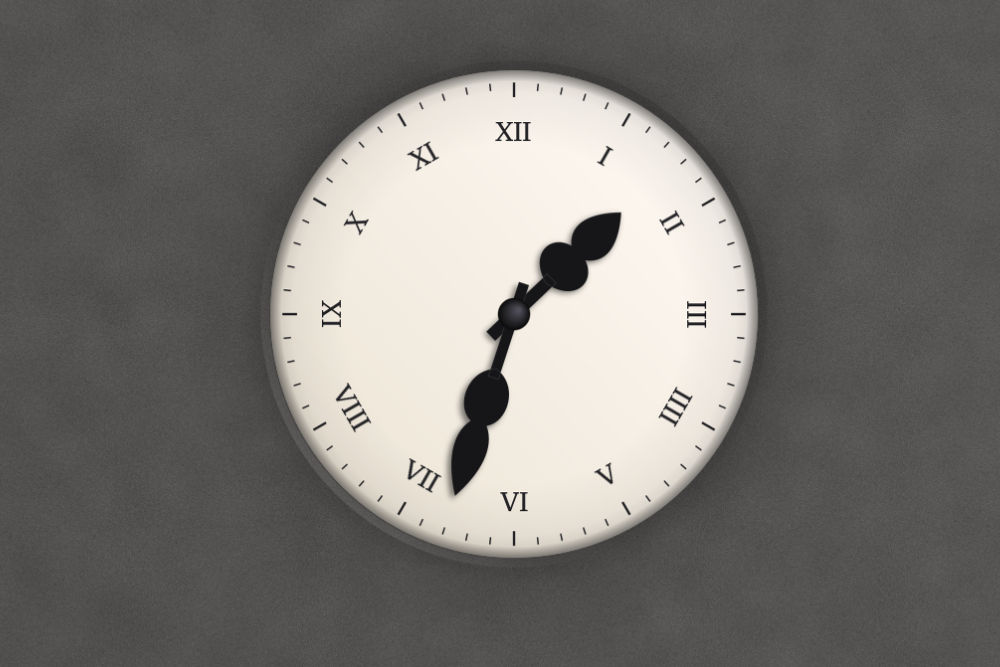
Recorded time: **1:33**
